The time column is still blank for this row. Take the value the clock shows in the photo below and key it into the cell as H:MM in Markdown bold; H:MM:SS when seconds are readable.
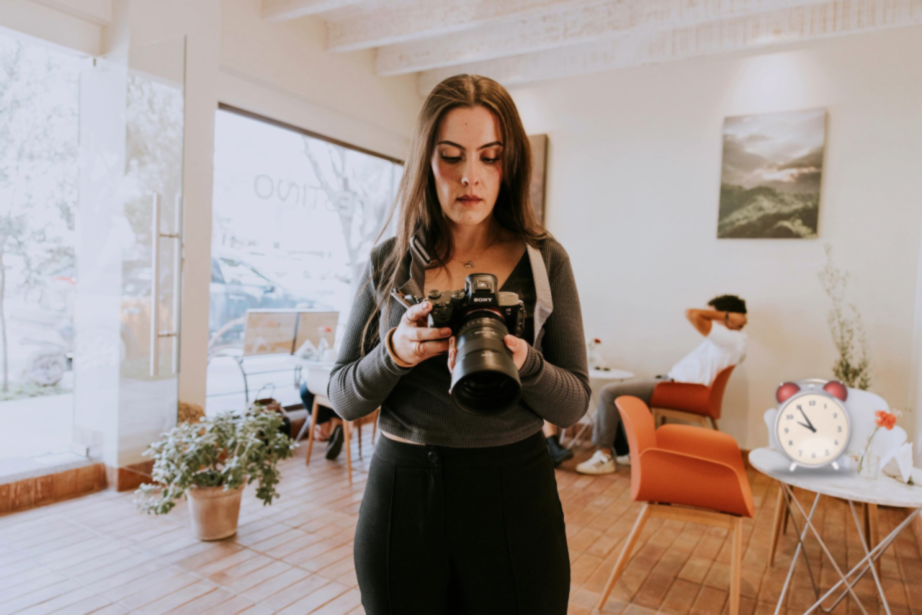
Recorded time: **9:55**
